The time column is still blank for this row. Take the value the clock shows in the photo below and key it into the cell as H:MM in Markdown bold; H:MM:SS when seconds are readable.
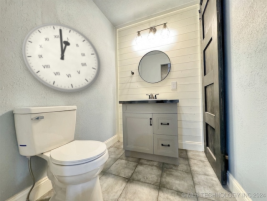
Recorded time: **1:02**
